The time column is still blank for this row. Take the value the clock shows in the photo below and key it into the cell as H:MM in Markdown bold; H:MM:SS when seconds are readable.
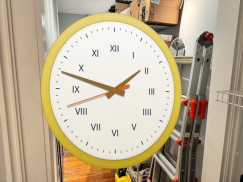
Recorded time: **1:47:42**
